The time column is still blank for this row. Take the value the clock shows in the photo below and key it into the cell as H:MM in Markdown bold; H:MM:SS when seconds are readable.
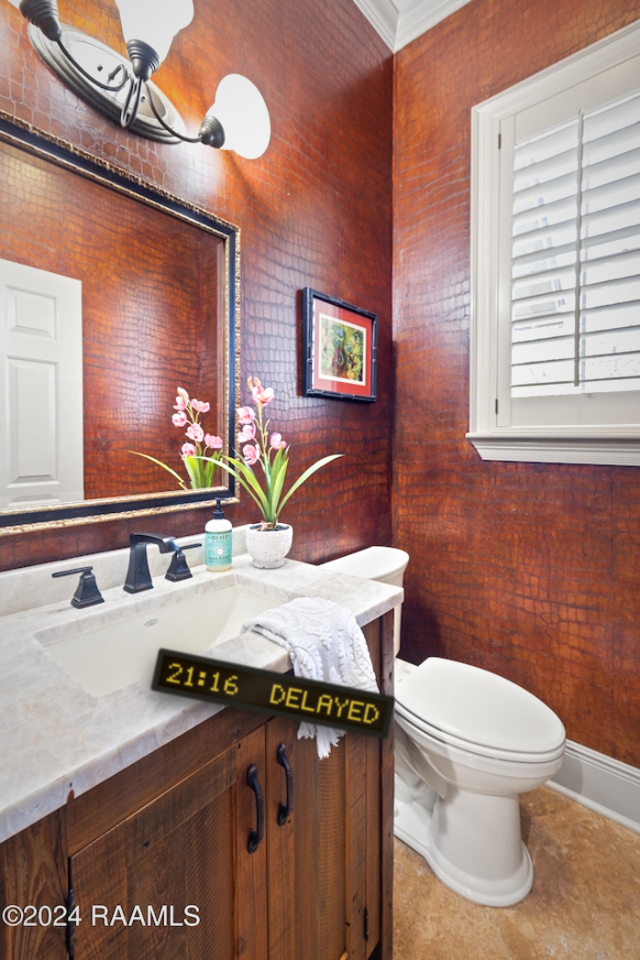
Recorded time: **21:16**
